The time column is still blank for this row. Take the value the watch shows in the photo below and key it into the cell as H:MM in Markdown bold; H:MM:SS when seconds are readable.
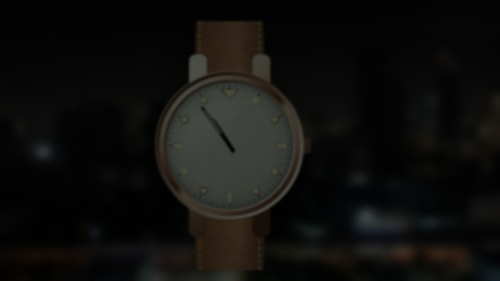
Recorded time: **10:54**
